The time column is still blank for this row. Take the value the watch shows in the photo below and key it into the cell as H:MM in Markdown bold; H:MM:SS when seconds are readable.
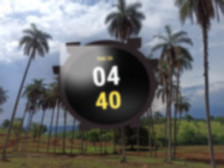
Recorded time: **4:40**
